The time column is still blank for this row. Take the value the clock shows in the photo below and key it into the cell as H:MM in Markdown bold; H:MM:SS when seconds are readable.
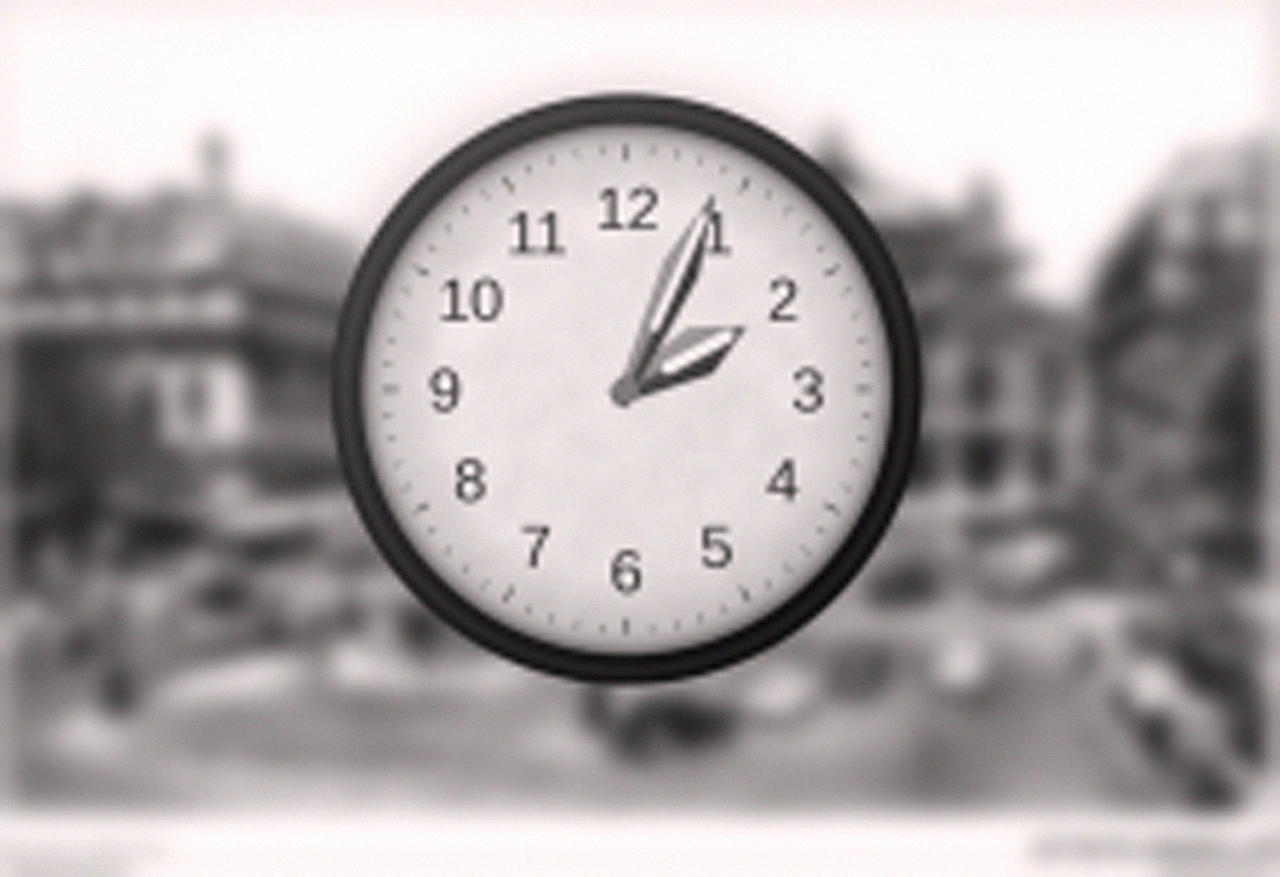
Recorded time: **2:04**
